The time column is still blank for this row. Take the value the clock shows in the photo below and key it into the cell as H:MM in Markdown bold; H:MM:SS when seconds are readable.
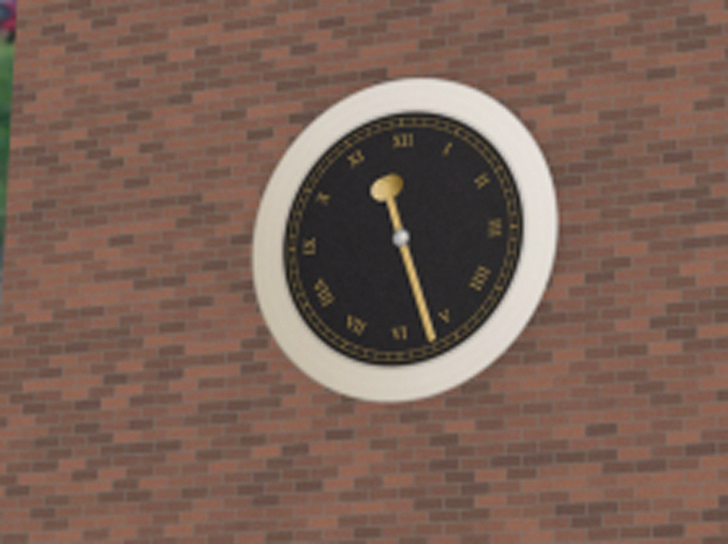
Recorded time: **11:27**
